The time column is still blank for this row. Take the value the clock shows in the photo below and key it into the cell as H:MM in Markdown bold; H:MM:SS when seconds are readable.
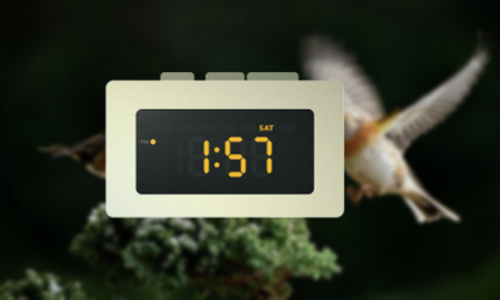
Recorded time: **1:57**
